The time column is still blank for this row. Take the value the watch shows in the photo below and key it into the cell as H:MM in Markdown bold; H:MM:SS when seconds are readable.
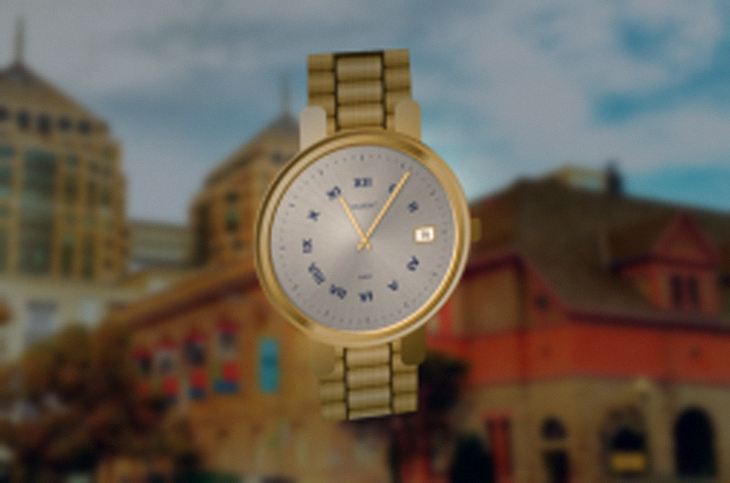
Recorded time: **11:06**
